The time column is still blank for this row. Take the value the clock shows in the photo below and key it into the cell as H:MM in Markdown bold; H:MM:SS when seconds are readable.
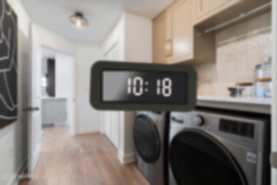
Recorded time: **10:18**
